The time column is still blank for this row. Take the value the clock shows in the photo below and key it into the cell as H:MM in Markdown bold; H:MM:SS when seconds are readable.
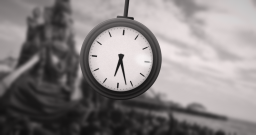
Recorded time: **6:27**
